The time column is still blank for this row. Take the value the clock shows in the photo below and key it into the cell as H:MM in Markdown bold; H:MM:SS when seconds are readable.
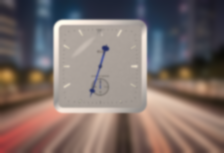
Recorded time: **12:33**
